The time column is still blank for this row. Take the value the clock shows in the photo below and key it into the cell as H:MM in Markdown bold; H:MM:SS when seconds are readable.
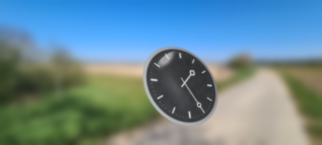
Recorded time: **1:25**
